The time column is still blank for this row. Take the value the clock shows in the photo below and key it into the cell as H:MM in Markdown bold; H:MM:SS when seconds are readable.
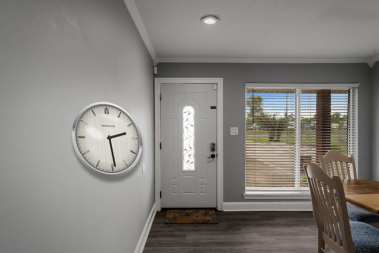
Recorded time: **2:29**
